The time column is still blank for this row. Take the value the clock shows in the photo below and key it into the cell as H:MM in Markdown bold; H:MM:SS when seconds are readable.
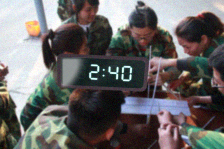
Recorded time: **2:40**
